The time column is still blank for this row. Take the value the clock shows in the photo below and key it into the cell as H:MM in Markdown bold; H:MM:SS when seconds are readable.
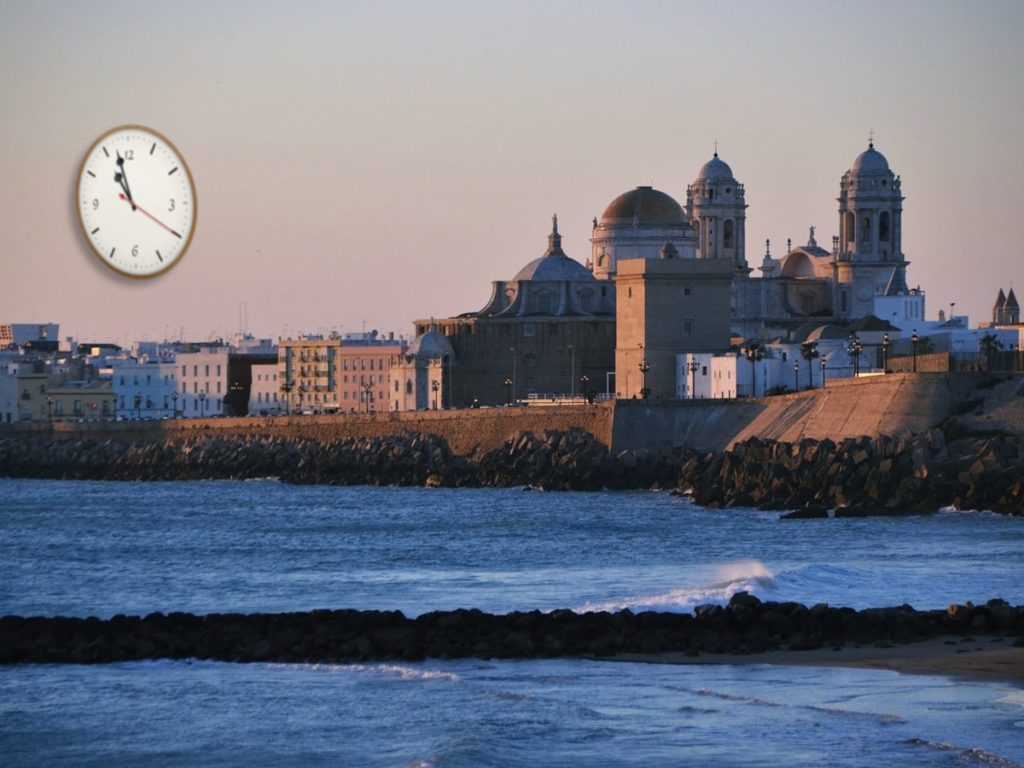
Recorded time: **10:57:20**
